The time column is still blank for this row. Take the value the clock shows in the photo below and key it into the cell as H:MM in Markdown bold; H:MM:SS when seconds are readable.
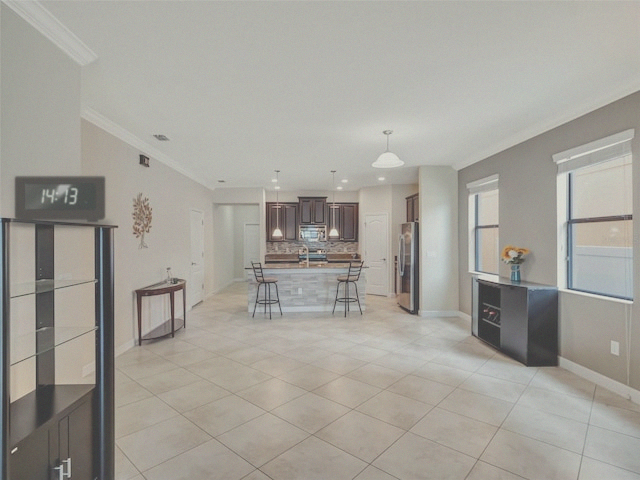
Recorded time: **14:13**
